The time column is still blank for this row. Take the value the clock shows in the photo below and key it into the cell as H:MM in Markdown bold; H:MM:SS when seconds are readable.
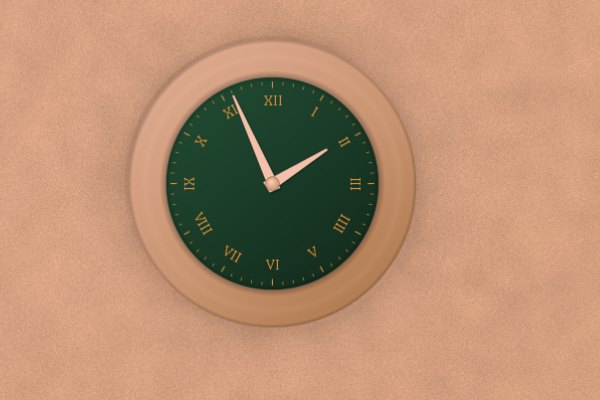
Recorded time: **1:56**
